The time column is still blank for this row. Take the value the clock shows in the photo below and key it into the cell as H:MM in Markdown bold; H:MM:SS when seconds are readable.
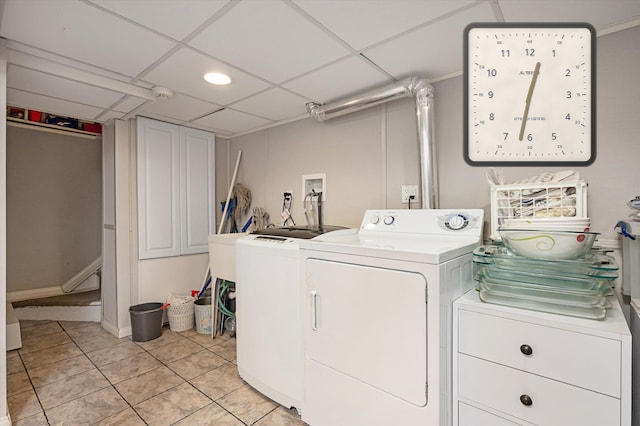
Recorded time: **12:32**
